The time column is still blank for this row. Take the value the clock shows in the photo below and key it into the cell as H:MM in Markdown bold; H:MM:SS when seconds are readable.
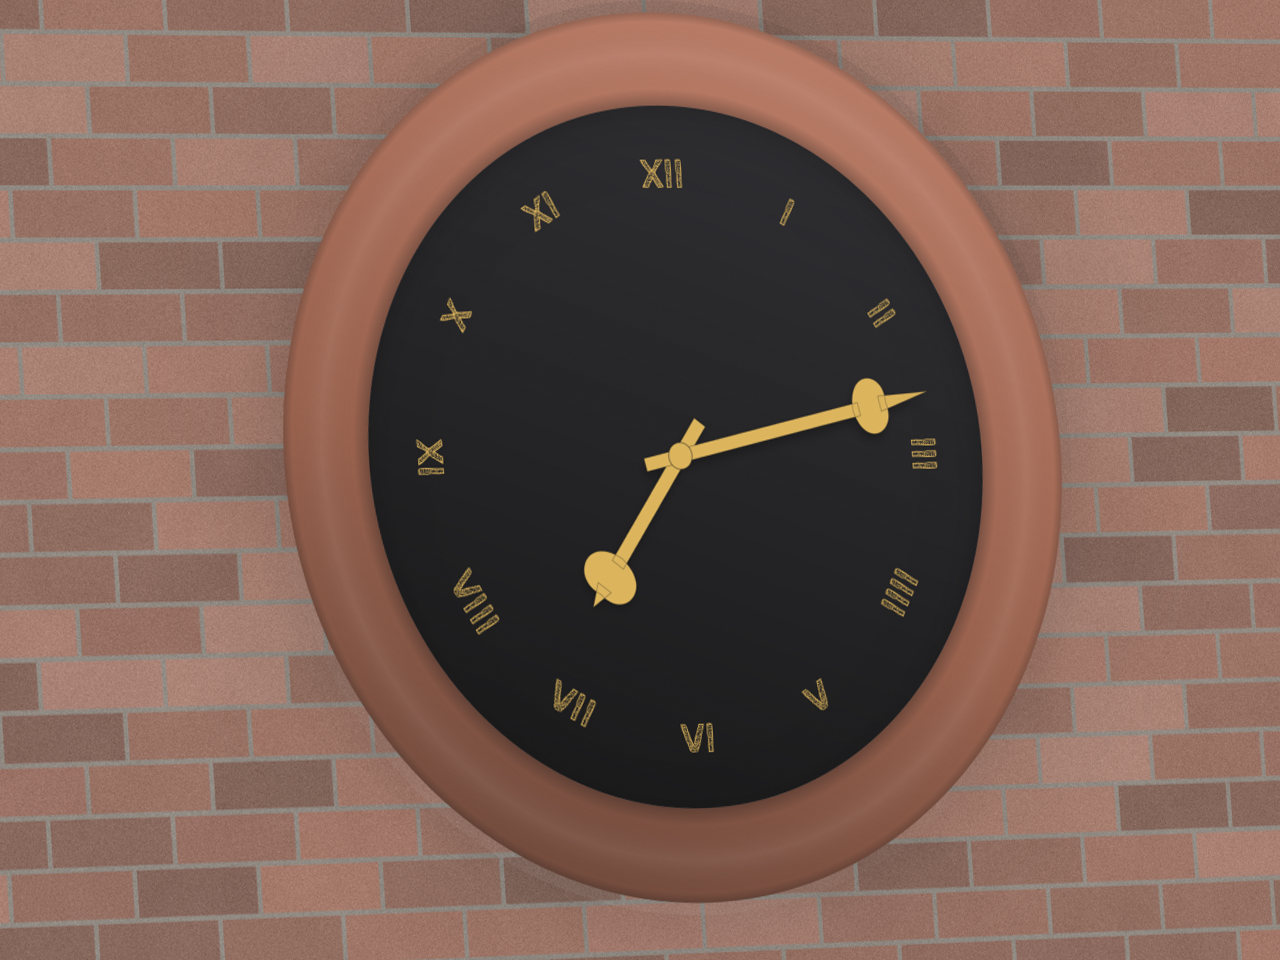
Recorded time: **7:13**
